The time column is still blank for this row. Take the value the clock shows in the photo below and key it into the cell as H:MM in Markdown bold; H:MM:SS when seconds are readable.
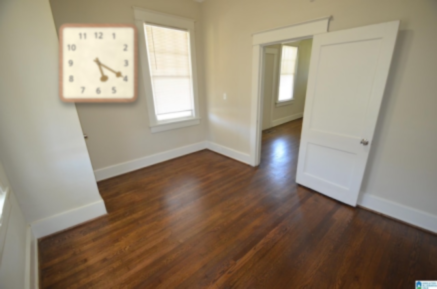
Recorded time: **5:20**
